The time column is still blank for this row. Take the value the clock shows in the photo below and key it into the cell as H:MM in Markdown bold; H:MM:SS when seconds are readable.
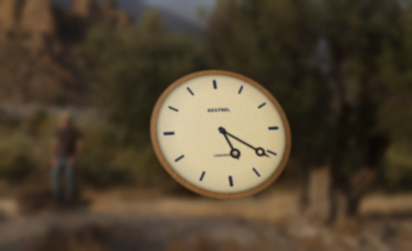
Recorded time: **5:21**
